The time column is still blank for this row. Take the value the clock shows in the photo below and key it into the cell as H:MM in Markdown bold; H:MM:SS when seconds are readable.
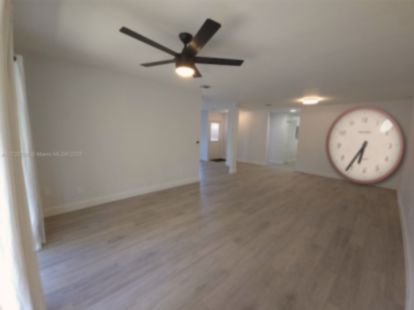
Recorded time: **6:36**
